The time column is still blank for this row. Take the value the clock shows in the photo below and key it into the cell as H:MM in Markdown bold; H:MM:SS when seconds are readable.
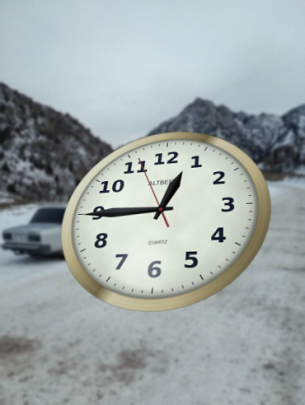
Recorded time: **12:44:56**
